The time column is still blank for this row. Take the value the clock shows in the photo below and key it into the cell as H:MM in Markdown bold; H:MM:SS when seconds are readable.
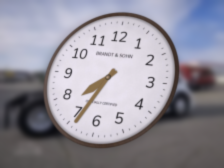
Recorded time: **7:34**
